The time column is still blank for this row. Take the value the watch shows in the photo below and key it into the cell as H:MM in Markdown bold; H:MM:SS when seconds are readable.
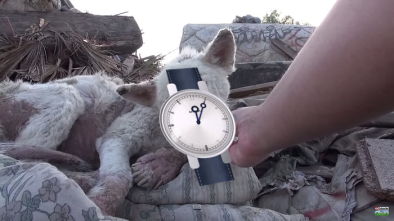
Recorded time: **12:05**
